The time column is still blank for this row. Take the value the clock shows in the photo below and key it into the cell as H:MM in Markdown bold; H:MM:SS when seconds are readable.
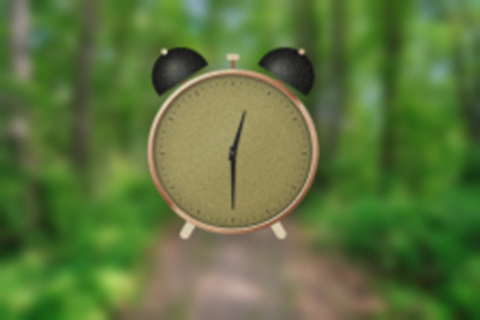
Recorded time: **12:30**
